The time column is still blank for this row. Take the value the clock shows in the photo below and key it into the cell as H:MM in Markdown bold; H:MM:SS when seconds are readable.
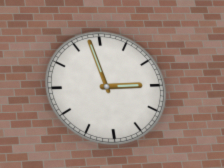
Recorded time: **2:58**
